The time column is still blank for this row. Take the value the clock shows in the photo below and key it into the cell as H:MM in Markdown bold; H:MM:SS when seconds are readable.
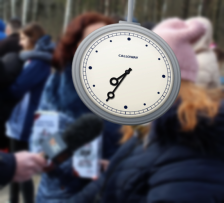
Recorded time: **7:35**
